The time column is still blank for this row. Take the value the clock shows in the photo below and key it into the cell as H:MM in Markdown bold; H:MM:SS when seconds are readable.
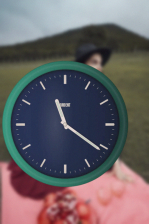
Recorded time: **11:21**
